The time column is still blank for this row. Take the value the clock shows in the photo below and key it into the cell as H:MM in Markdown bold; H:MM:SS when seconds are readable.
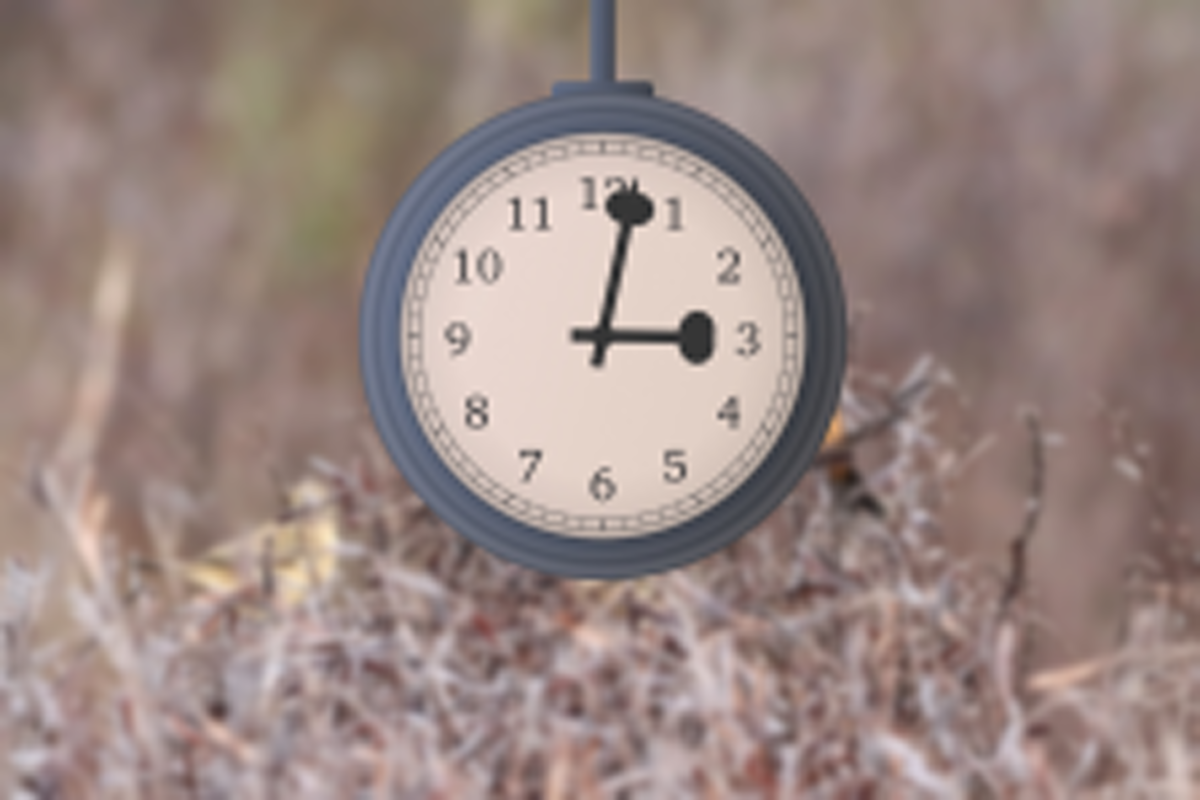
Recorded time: **3:02**
